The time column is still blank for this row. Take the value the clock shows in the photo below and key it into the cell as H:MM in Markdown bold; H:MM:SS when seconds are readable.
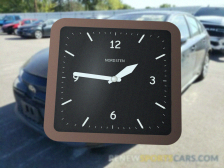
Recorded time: **1:46**
